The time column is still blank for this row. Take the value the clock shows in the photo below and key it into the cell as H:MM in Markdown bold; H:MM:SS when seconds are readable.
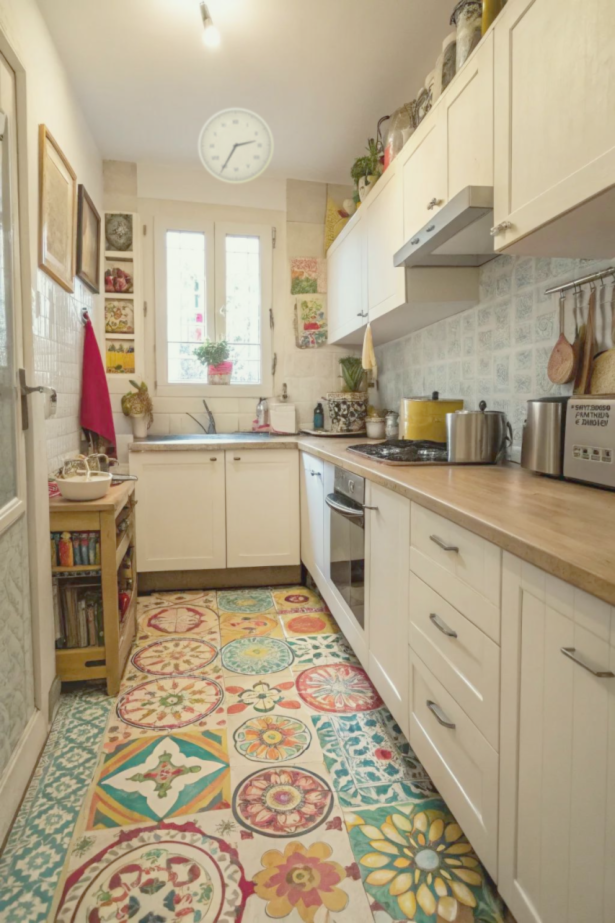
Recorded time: **2:35**
